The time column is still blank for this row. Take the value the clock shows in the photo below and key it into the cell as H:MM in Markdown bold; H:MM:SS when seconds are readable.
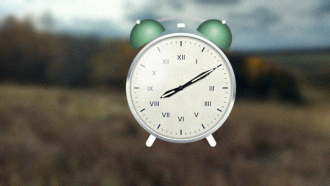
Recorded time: **8:10**
